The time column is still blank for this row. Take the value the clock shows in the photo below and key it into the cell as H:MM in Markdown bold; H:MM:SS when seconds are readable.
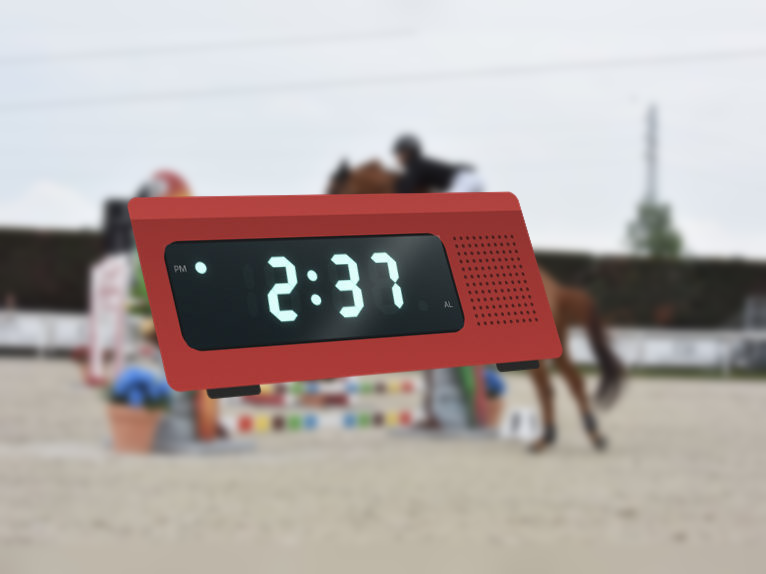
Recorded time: **2:37**
